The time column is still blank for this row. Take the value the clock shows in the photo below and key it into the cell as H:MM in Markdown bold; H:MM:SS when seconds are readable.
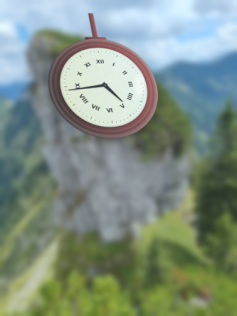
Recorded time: **4:44**
